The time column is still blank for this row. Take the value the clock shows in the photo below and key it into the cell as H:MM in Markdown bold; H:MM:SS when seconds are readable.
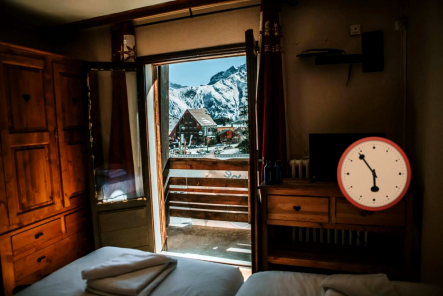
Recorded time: **5:54**
